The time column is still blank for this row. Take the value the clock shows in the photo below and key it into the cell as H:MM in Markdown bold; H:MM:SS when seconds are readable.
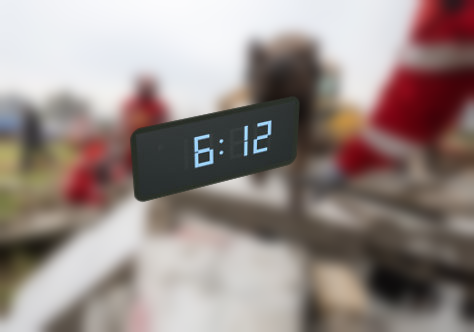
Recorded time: **6:12**
